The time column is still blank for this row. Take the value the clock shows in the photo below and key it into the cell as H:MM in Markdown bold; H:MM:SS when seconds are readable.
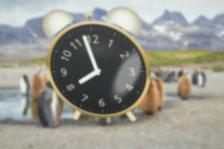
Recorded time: **7:58**
